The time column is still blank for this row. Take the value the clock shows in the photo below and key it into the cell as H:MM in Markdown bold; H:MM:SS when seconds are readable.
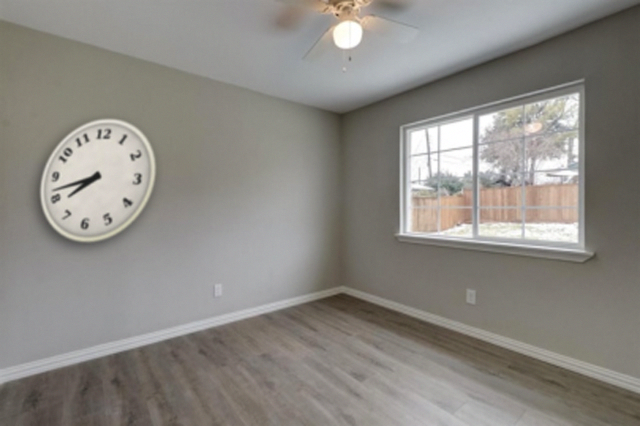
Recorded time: **7:42**
